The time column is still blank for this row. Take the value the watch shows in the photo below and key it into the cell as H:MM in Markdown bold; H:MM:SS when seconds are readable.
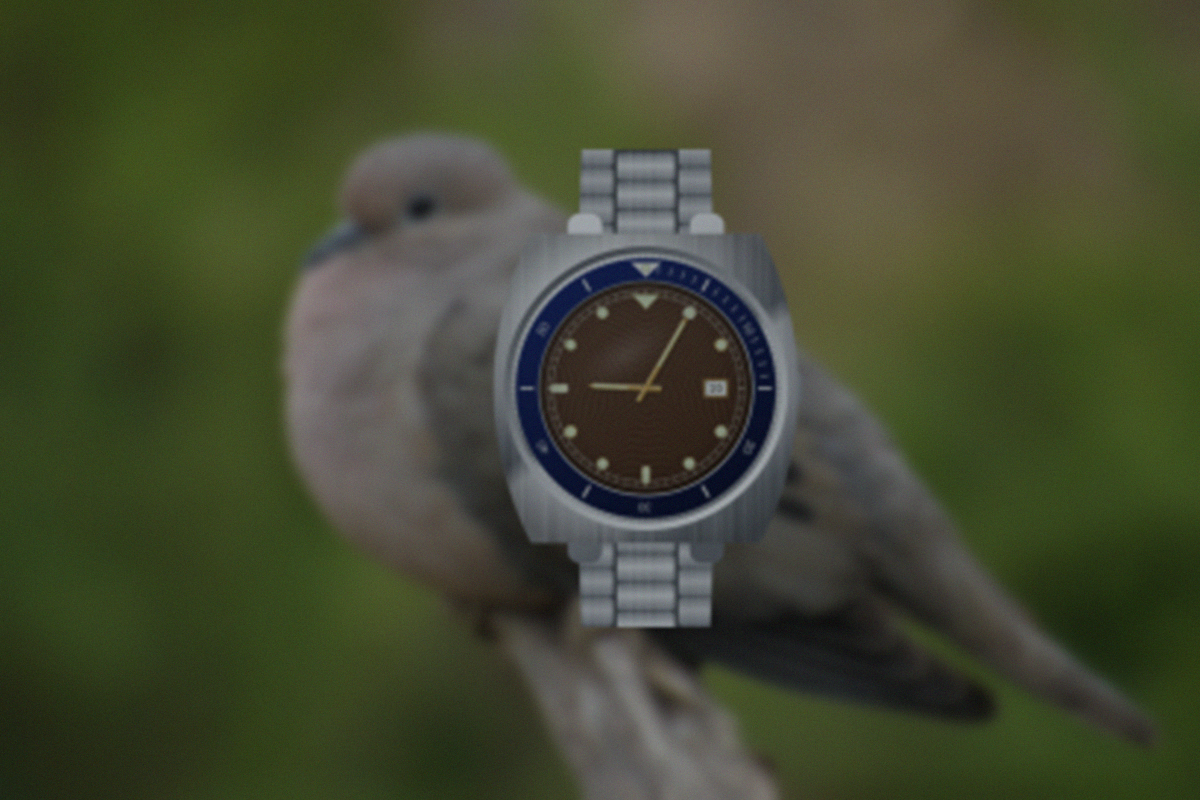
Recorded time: **9:05**
